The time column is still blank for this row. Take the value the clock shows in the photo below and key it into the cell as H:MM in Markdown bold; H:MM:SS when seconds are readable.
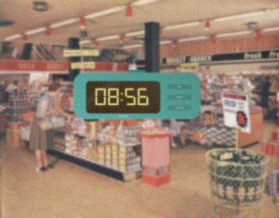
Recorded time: **8:56**
